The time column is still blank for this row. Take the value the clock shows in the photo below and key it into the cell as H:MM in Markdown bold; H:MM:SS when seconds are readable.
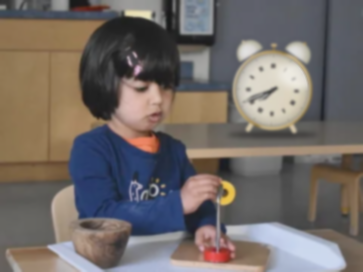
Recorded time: **7:41**
